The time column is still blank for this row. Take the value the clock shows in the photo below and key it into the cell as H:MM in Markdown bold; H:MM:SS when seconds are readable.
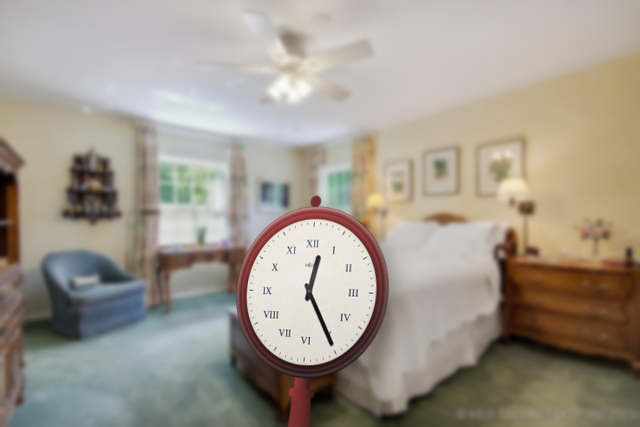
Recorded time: **12:25**
